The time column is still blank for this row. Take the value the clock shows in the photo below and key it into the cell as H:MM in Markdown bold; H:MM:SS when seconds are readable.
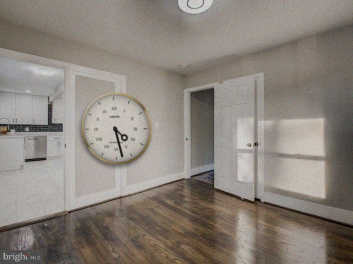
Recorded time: **4:28**
